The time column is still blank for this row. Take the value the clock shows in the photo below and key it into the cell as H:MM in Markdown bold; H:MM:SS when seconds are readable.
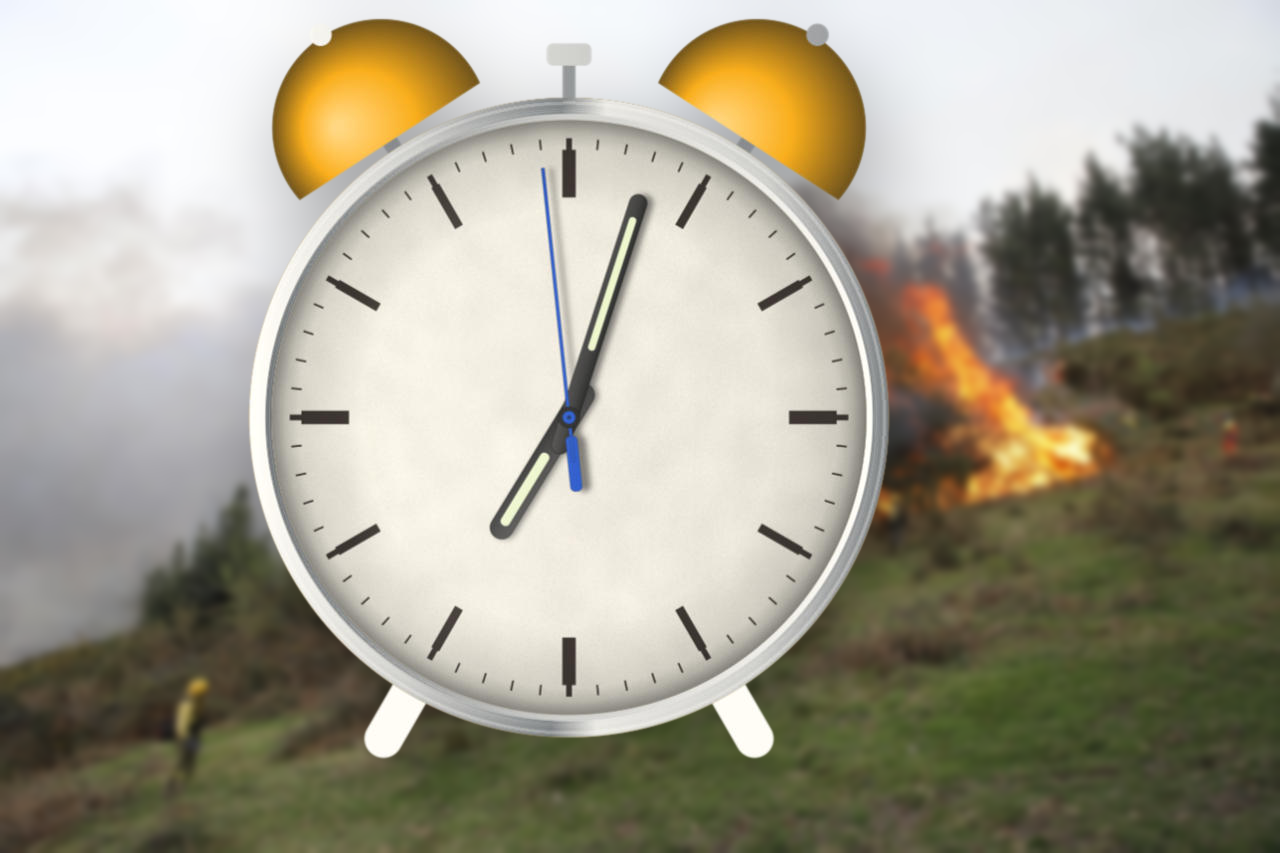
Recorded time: **7:02:59**
